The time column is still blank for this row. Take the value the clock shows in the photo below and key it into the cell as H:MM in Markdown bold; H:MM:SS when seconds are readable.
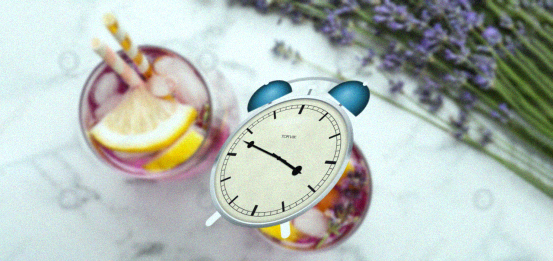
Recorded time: **3:48**
